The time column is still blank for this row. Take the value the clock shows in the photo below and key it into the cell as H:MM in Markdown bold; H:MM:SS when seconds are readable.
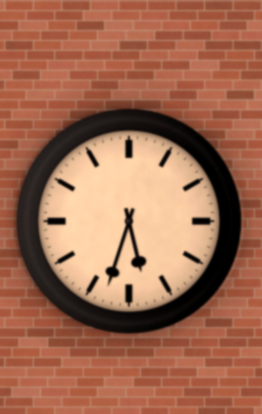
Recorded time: **5:33**
